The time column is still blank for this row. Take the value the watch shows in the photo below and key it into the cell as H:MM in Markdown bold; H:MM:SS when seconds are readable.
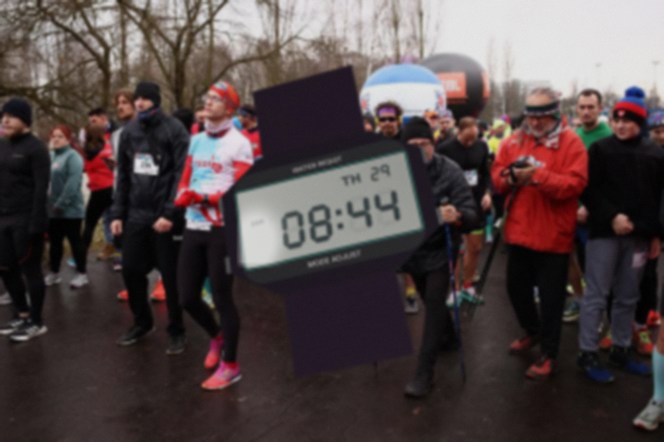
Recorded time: **8:44**
